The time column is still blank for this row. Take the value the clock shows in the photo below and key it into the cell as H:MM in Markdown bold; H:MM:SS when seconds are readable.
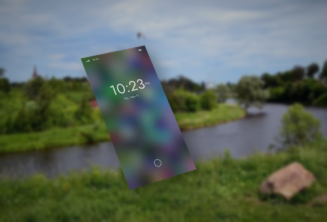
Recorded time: **10:23**
